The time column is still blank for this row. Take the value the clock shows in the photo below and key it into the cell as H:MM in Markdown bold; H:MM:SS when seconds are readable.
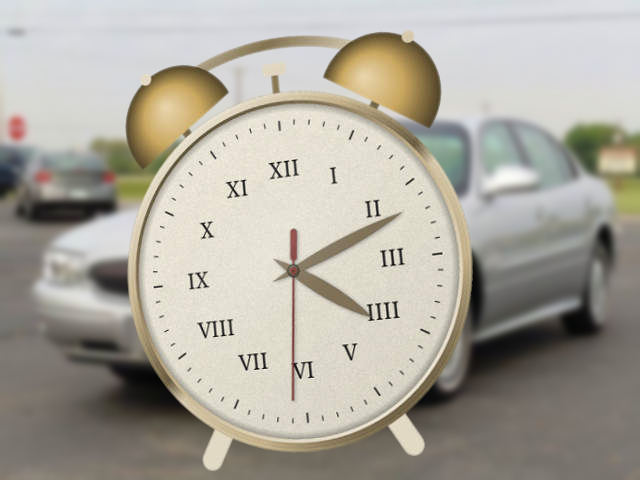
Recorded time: **4:11:31**
